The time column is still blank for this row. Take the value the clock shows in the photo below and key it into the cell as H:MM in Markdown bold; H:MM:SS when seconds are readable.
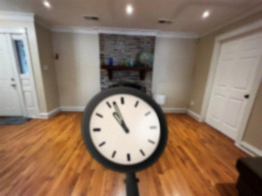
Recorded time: **10:57**
